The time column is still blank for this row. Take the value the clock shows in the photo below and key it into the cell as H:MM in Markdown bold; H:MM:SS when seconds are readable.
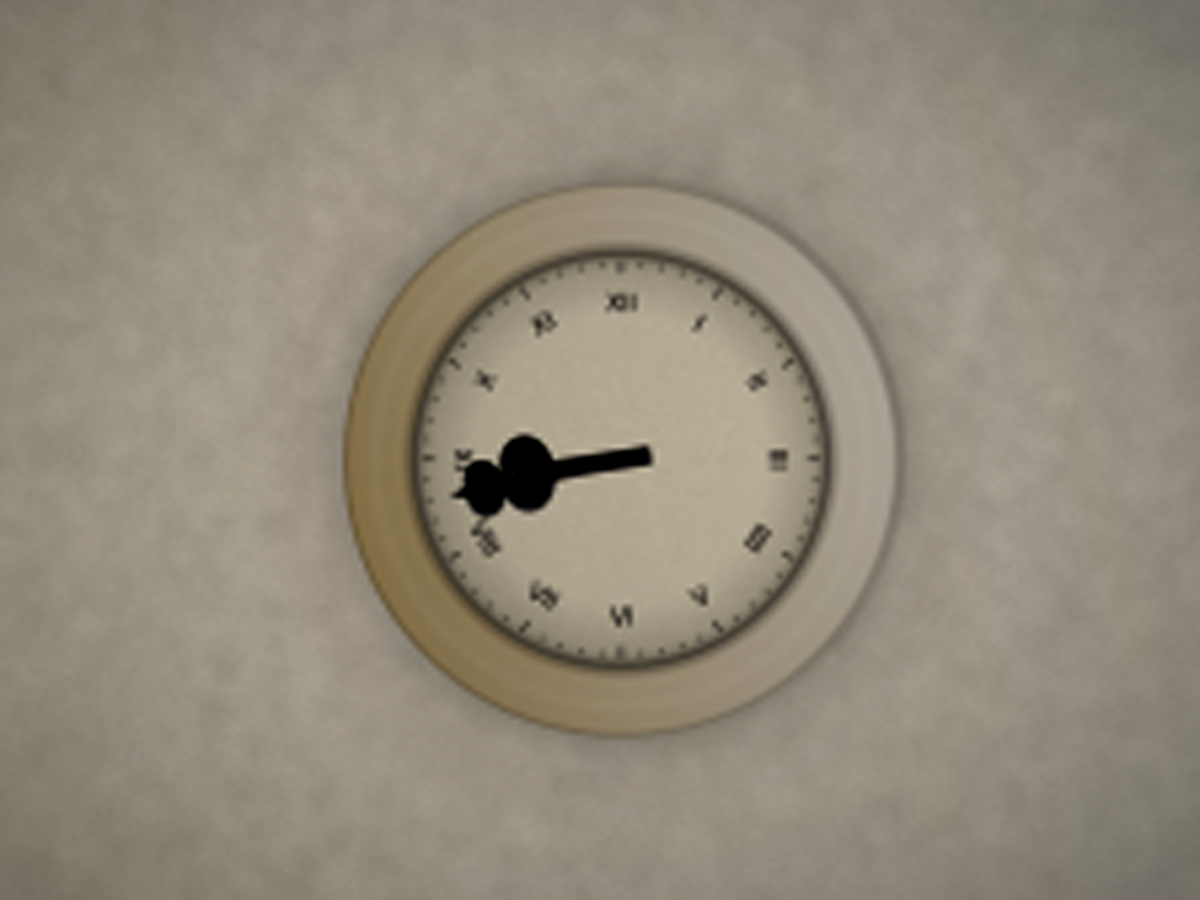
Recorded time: **8:43**
